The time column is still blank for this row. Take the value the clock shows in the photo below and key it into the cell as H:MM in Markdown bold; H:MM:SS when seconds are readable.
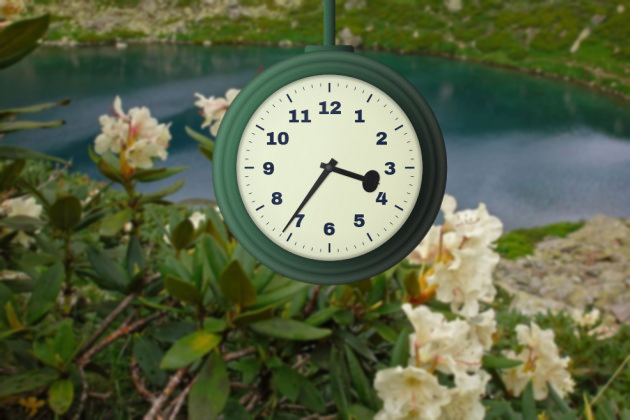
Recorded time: **3:36**
